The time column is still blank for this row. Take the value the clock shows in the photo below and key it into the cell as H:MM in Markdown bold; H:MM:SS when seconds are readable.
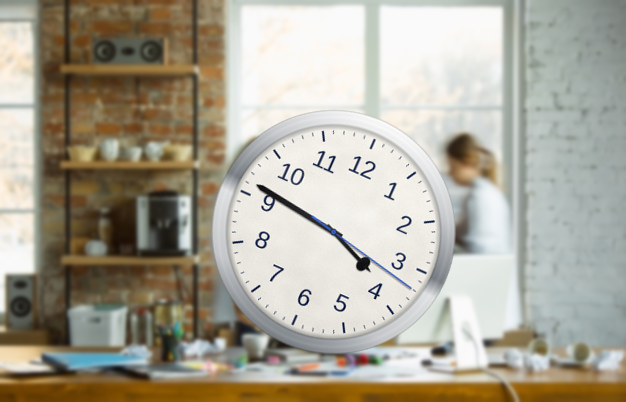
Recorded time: **3:46:17**
